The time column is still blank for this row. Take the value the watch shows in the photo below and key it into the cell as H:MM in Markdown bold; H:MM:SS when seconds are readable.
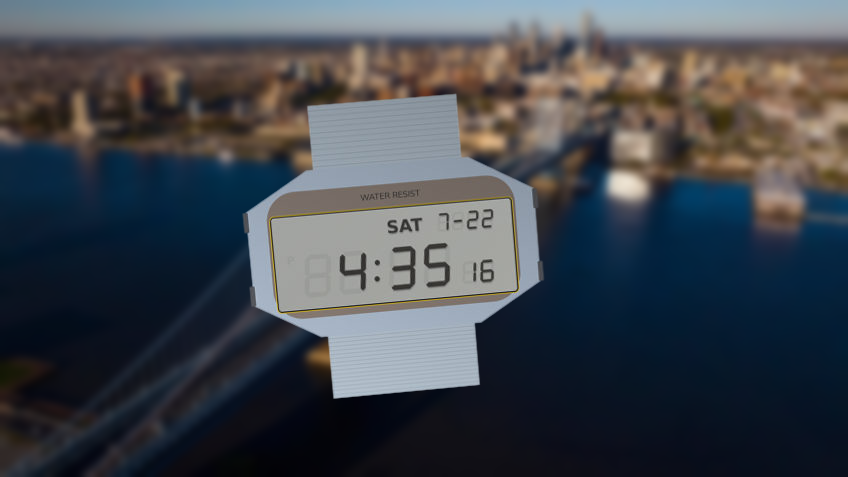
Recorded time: **4:35:16**
